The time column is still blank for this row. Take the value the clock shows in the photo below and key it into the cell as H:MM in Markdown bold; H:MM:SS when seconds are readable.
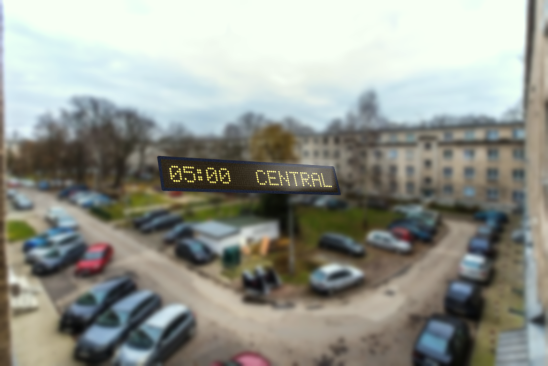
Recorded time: **5:00**
